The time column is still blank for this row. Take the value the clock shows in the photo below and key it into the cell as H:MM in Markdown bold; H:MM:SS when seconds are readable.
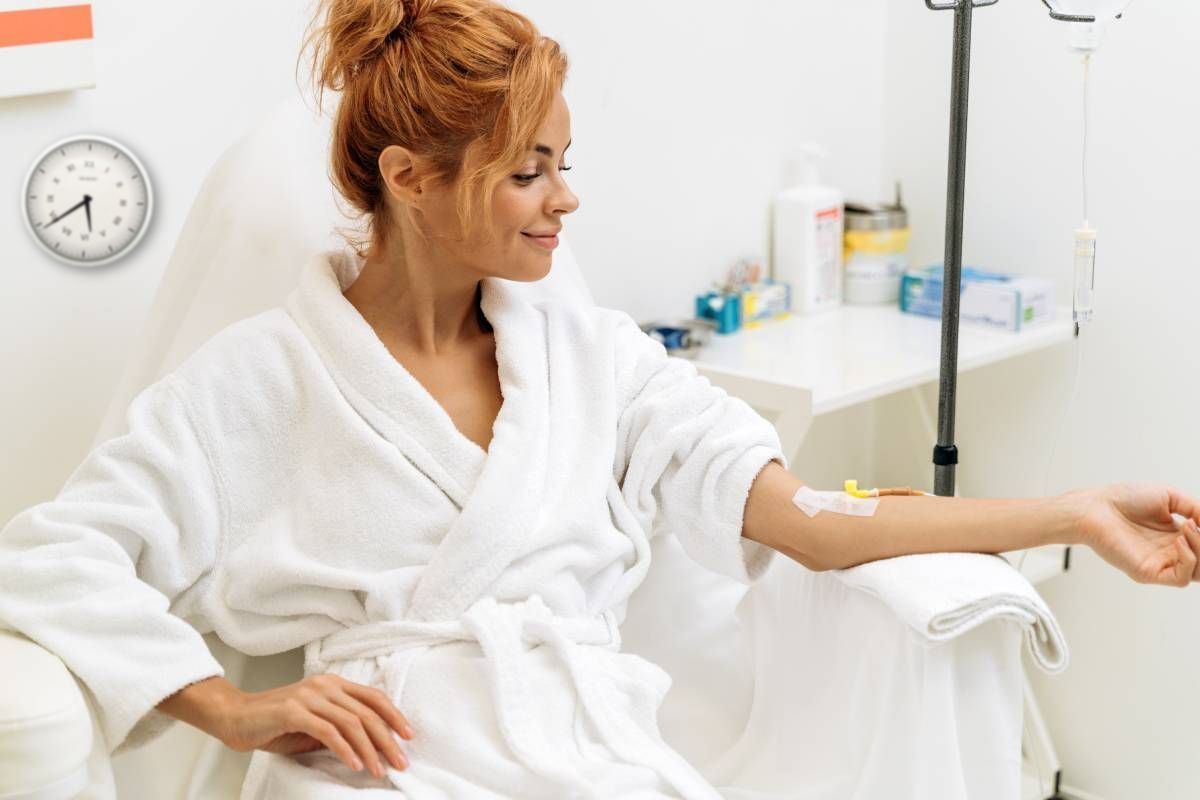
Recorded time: **5:39**
